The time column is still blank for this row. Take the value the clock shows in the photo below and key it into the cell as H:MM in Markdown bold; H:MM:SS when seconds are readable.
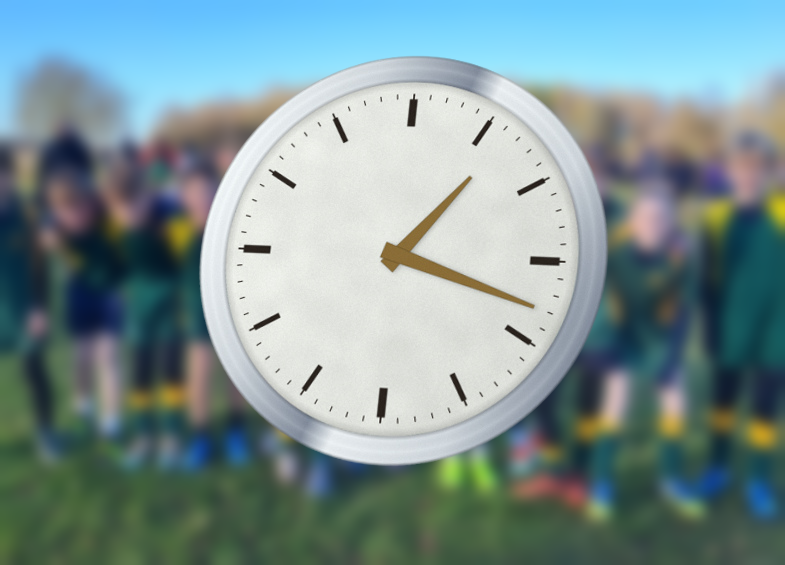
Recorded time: **1:18**
